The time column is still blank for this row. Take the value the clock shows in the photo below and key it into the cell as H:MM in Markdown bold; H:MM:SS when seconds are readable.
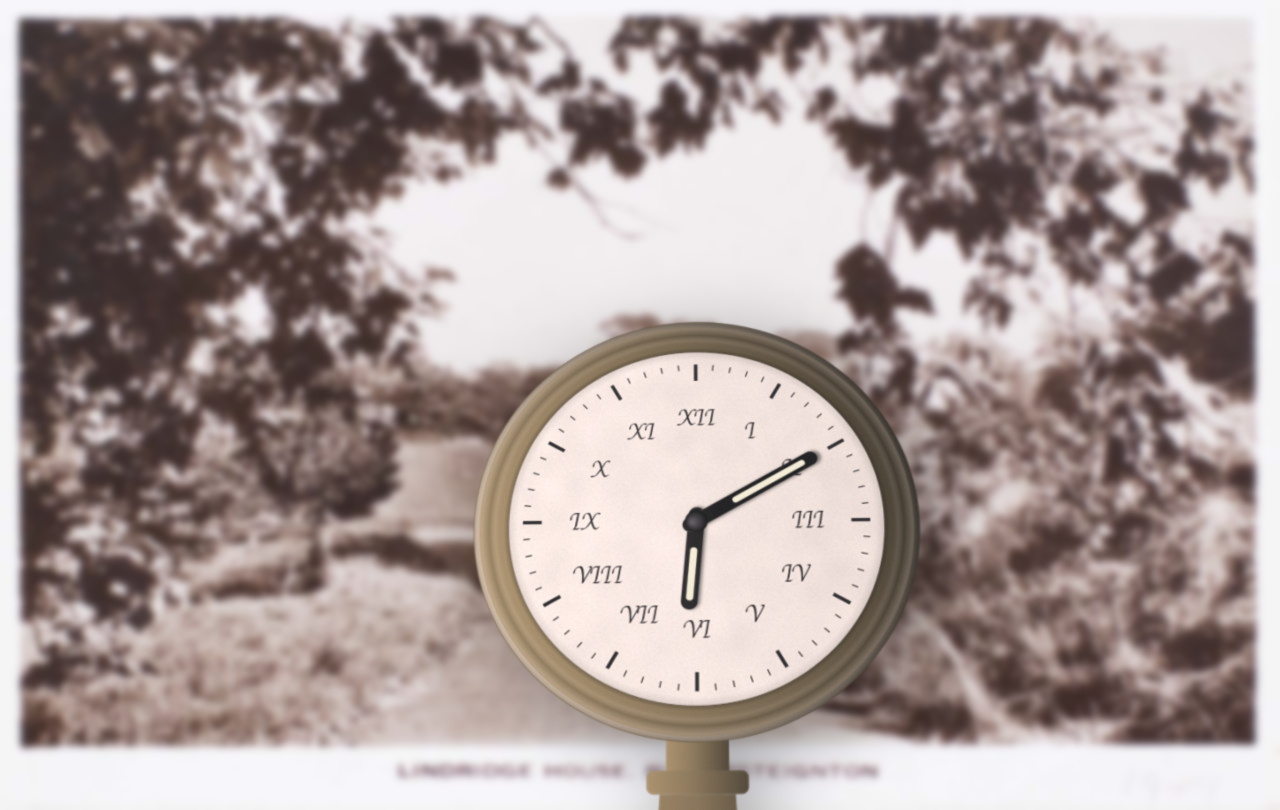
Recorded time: **6:10**
